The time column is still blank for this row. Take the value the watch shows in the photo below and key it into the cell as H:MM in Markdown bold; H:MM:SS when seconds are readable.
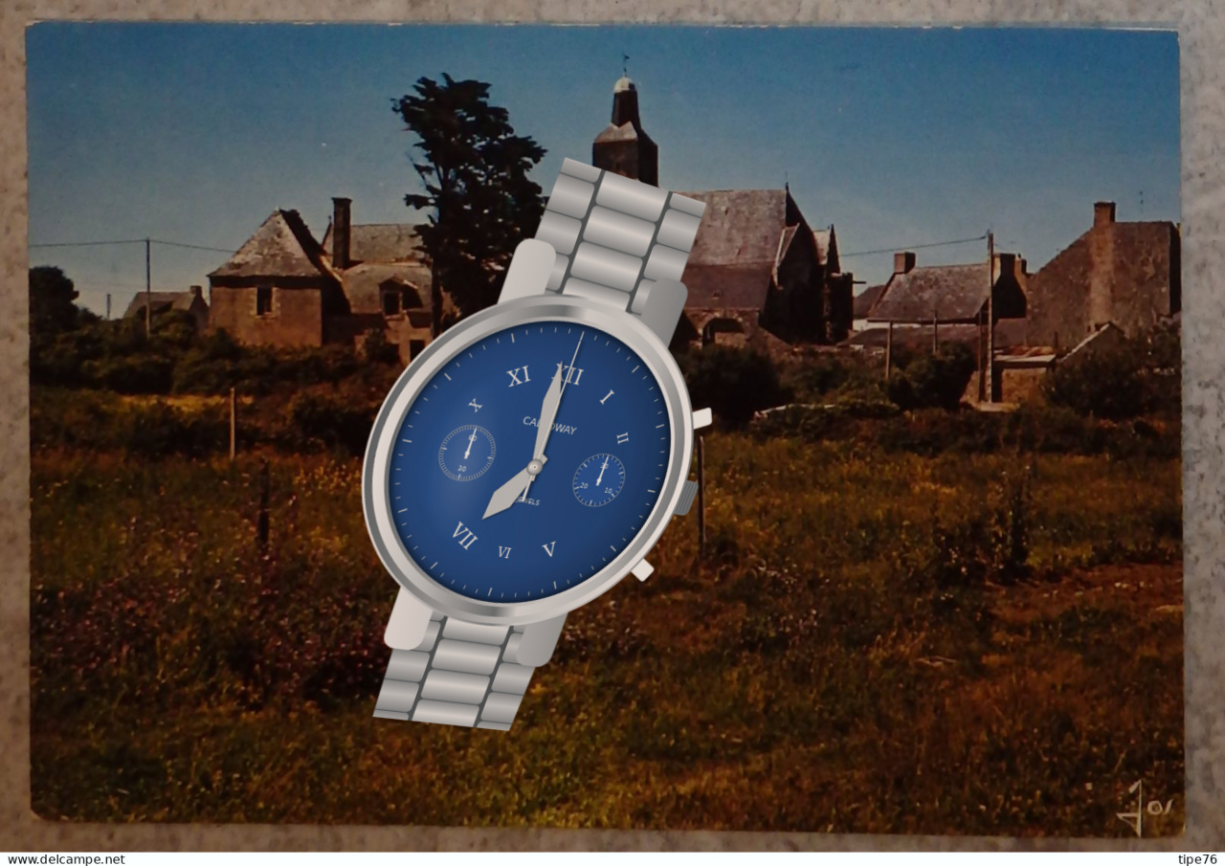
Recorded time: **6:59**
